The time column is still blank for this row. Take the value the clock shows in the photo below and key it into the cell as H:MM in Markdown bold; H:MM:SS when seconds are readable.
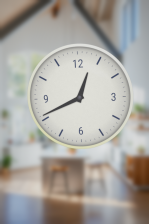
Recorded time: **12:41**
